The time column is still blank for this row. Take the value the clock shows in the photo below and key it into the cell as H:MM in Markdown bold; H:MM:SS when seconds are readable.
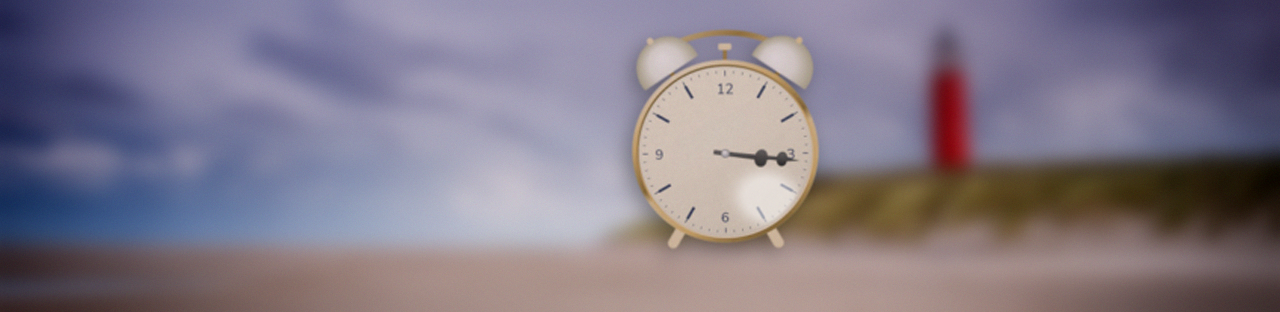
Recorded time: **3:16**
